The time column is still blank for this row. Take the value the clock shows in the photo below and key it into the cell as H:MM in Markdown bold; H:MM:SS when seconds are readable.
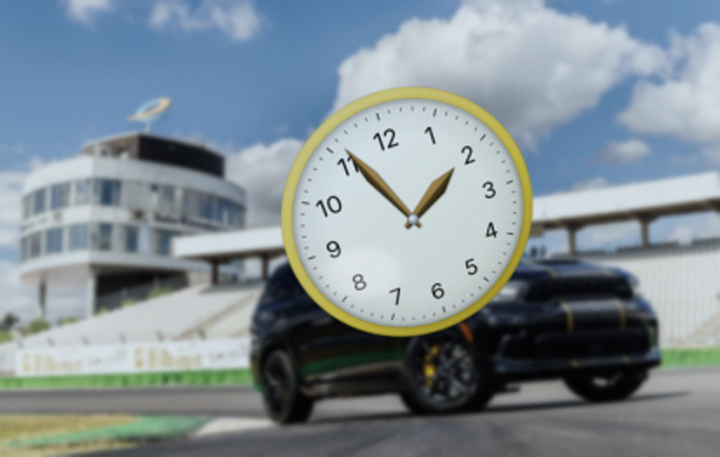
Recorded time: **1:56**
